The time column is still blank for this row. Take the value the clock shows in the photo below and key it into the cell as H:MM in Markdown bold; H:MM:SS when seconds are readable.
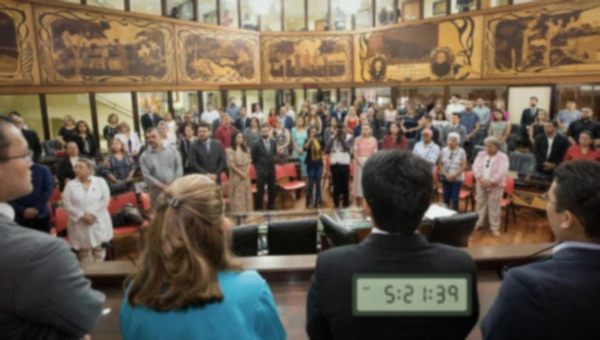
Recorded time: **5:21:39**
